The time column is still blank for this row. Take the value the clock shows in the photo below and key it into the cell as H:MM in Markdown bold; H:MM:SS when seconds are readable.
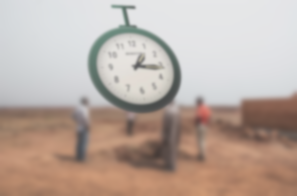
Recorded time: **1:16**
